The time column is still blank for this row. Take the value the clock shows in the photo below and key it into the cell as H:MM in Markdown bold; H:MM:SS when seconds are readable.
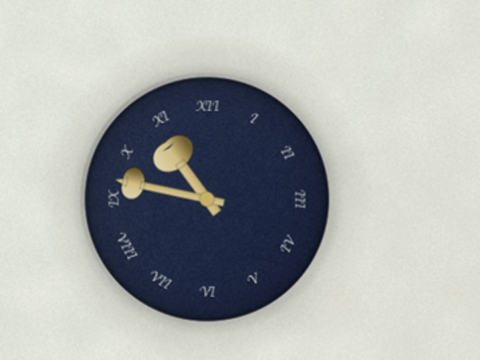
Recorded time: **10:47**
